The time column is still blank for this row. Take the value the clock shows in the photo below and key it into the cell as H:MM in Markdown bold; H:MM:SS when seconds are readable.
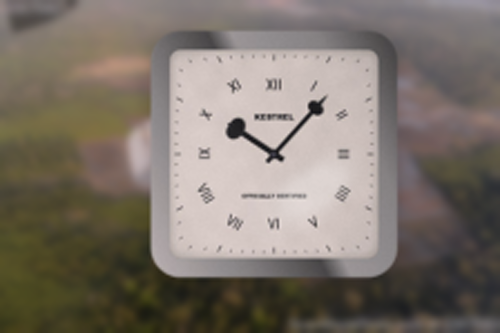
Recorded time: **10:07**
